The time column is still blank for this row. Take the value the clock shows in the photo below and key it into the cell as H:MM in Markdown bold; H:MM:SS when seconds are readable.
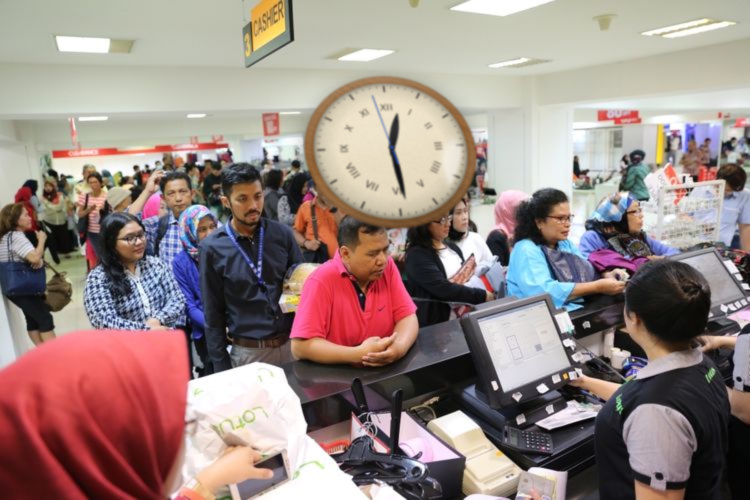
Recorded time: **12:28:58**
